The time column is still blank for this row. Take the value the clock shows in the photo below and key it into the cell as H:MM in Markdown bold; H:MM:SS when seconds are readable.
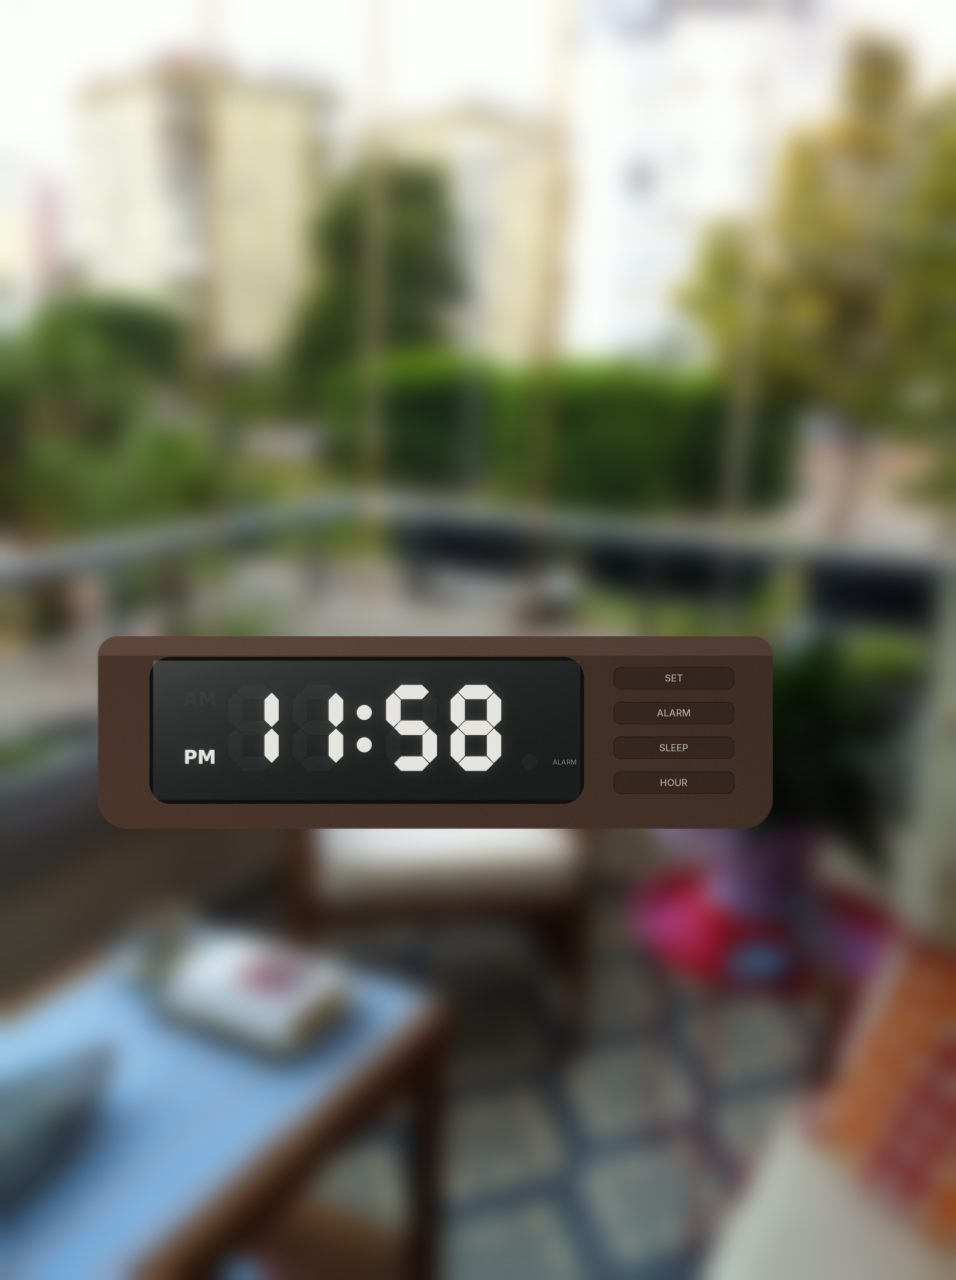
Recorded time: **11:58**
